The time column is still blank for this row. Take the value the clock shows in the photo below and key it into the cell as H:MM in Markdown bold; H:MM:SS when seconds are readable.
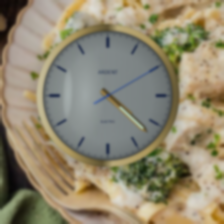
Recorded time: **4:22:10**
